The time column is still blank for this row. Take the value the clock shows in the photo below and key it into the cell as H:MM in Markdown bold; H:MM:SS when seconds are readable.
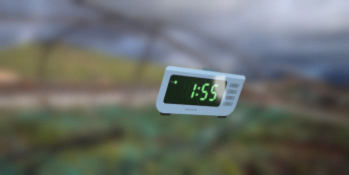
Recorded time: **1:55**
